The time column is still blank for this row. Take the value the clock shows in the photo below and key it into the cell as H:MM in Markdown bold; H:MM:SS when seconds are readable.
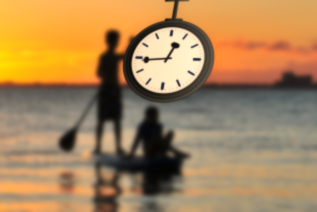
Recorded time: **12:44**
